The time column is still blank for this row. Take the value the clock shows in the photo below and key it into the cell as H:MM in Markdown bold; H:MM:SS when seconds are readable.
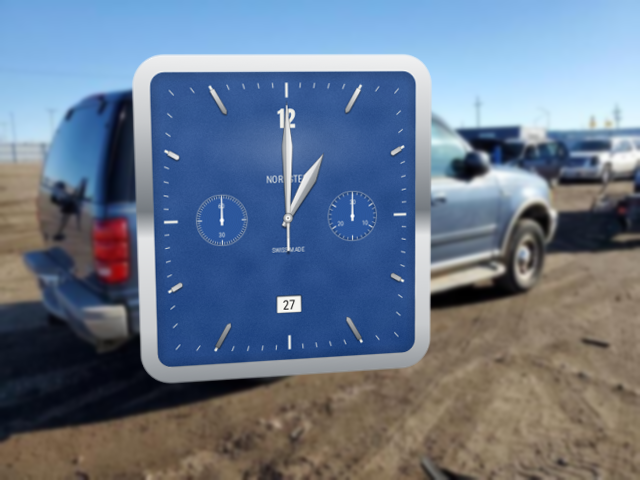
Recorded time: **1:00**
